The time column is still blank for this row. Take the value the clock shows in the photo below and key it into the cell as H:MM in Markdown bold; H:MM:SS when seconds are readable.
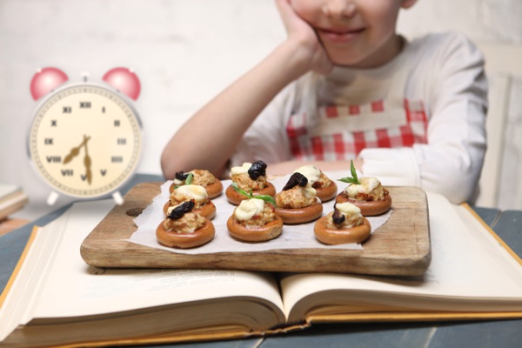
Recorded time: **7:29**
